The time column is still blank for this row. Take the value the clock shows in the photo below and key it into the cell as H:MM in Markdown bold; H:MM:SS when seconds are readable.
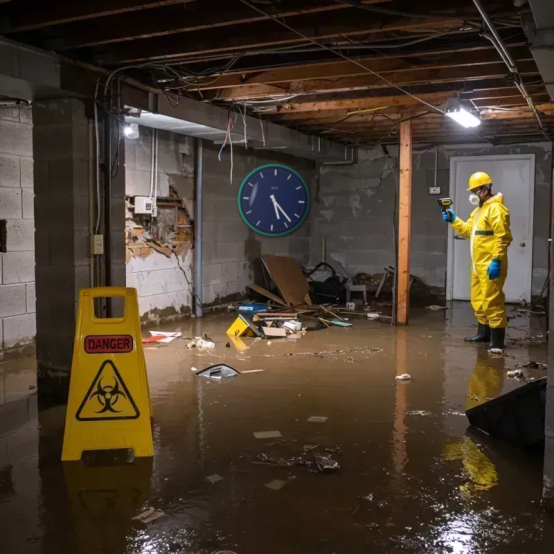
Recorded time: **5:23**
